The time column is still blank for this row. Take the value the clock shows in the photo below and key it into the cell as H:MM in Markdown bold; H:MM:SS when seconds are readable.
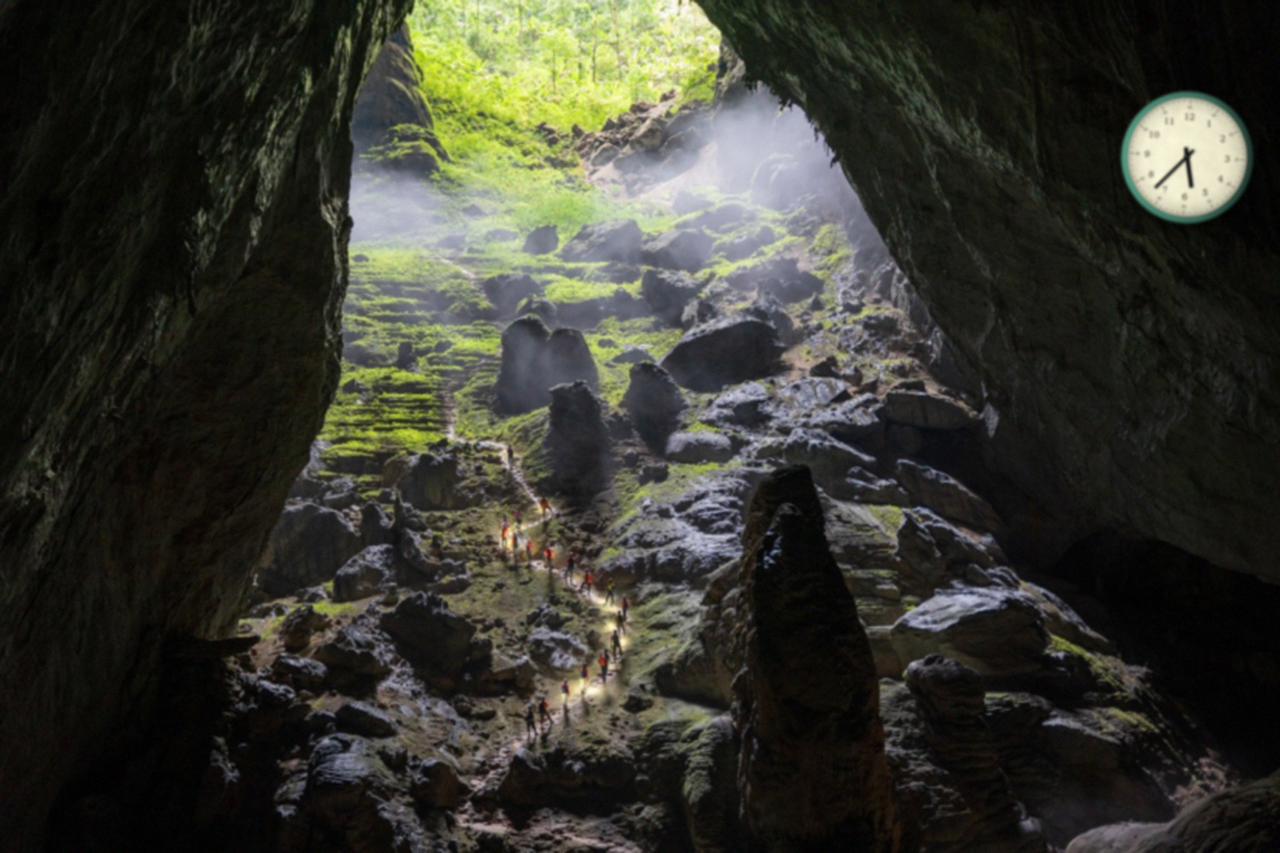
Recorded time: **5:37**
